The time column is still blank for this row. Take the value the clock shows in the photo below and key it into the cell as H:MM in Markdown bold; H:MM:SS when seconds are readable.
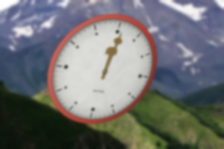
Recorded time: **12:01**
